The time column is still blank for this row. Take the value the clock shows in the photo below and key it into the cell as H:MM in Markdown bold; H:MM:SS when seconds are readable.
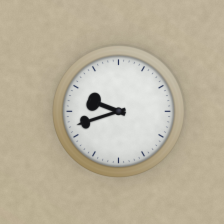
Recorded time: **9:42**
